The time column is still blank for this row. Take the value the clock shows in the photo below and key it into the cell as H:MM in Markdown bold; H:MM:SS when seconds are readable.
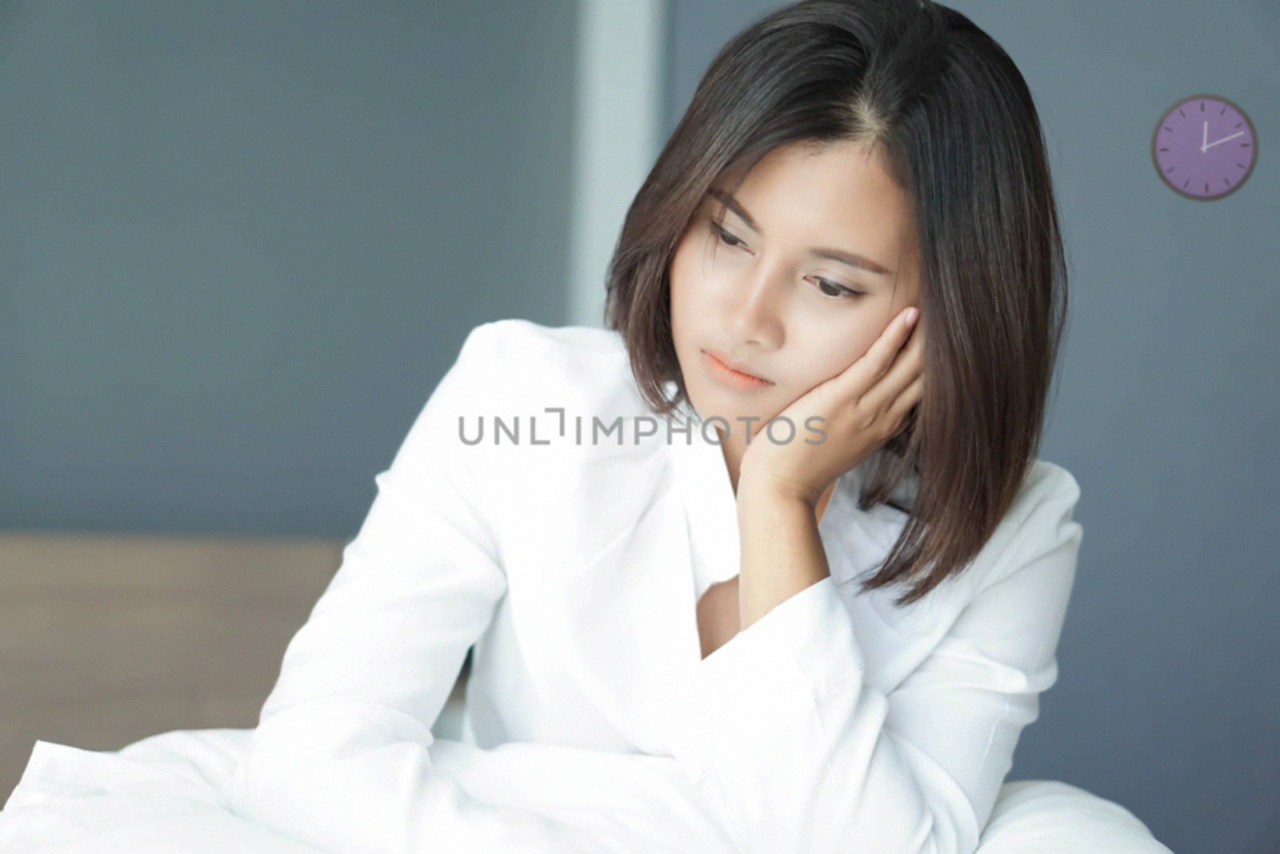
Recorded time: **12:12**
